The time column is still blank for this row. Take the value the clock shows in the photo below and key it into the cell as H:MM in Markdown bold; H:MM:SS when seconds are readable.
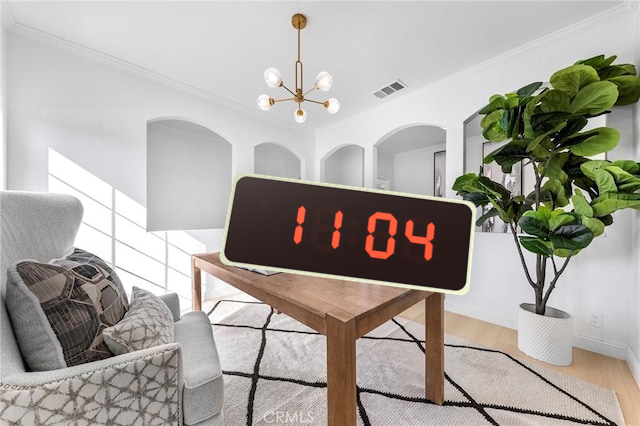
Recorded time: **11:04**
